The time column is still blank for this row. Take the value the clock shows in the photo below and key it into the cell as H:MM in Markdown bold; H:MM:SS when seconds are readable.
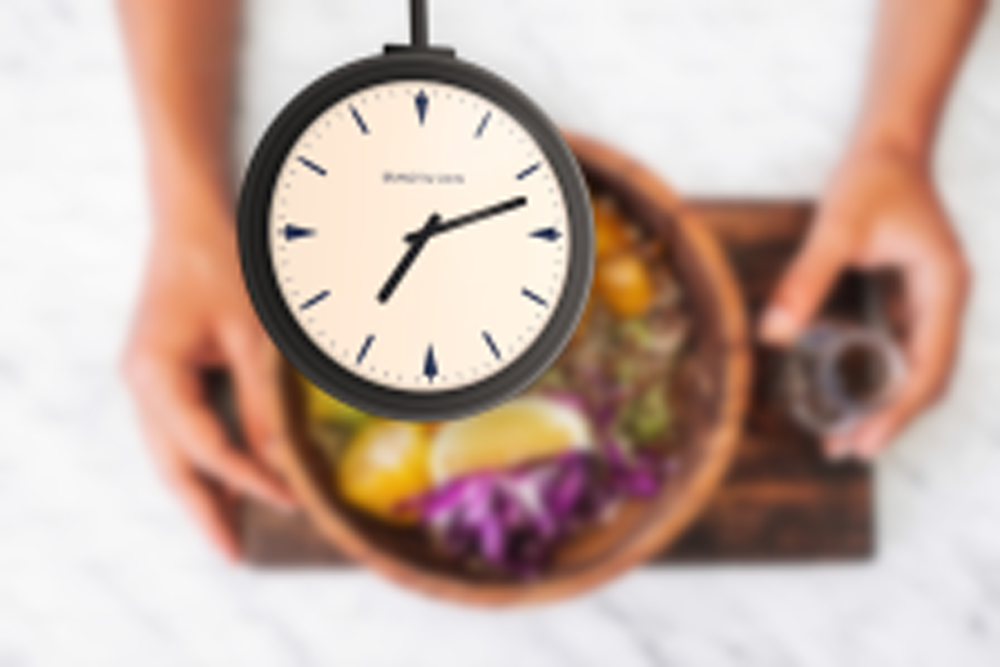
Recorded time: **7:12**
